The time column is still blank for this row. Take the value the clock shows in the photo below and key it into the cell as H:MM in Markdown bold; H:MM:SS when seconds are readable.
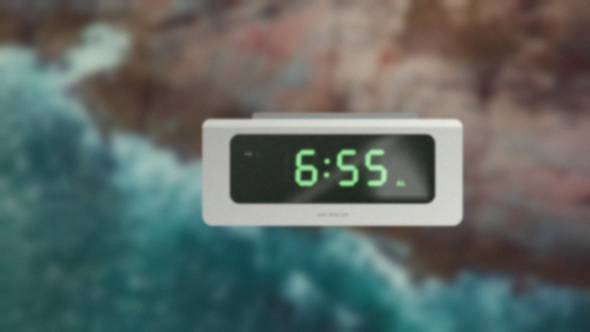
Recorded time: **6:55**
